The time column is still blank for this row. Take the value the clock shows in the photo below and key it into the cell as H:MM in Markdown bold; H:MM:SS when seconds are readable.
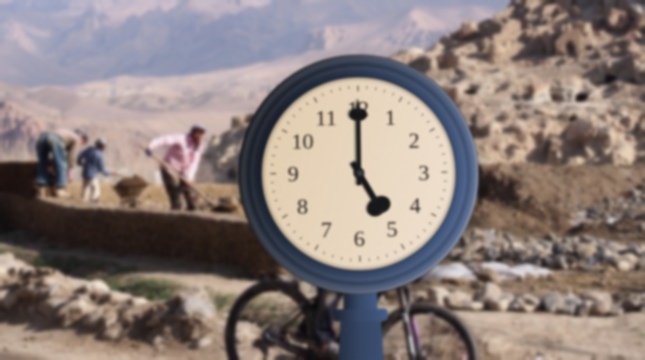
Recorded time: **5:00**
